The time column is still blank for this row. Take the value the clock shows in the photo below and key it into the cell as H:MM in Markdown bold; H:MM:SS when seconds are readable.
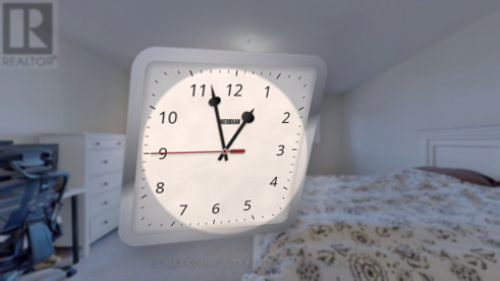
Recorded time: **12:56:45**
